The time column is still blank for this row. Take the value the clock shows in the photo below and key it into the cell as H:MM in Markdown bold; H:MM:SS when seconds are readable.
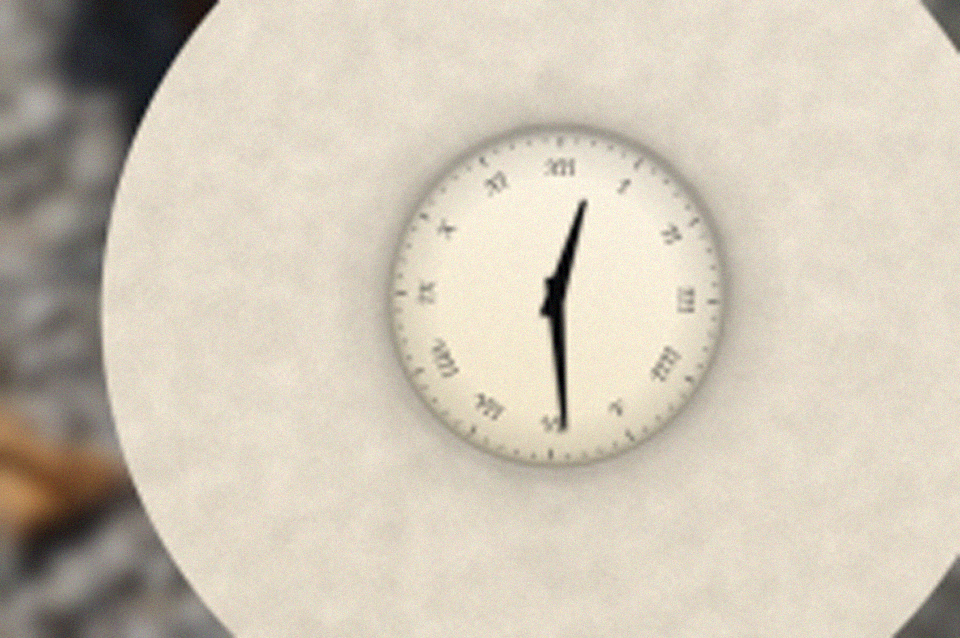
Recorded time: **12:29**
